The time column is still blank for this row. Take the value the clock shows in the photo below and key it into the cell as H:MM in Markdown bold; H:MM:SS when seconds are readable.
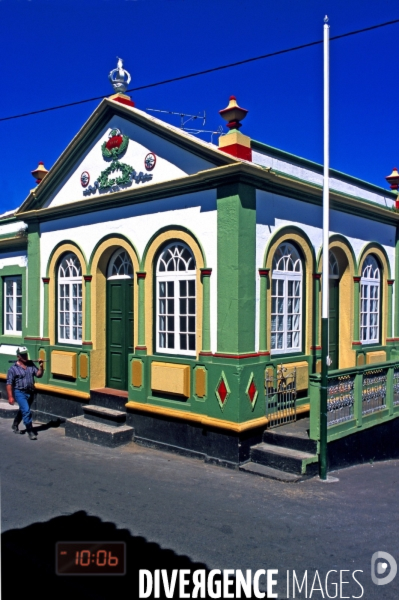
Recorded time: **10:06**
